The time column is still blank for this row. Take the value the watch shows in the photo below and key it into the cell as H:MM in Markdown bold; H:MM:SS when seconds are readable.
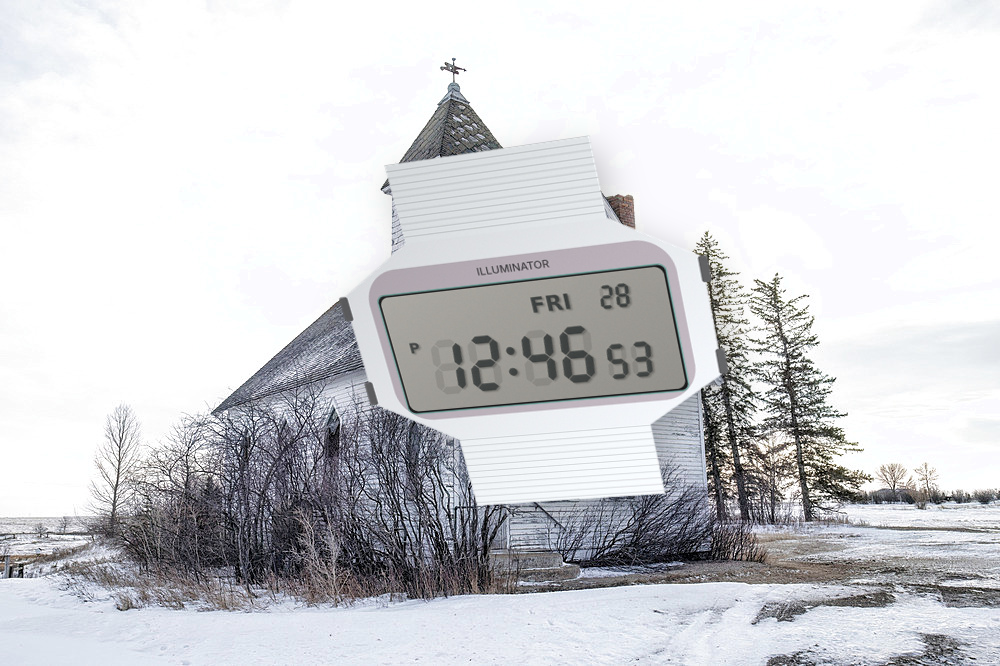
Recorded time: **12:46:53**
